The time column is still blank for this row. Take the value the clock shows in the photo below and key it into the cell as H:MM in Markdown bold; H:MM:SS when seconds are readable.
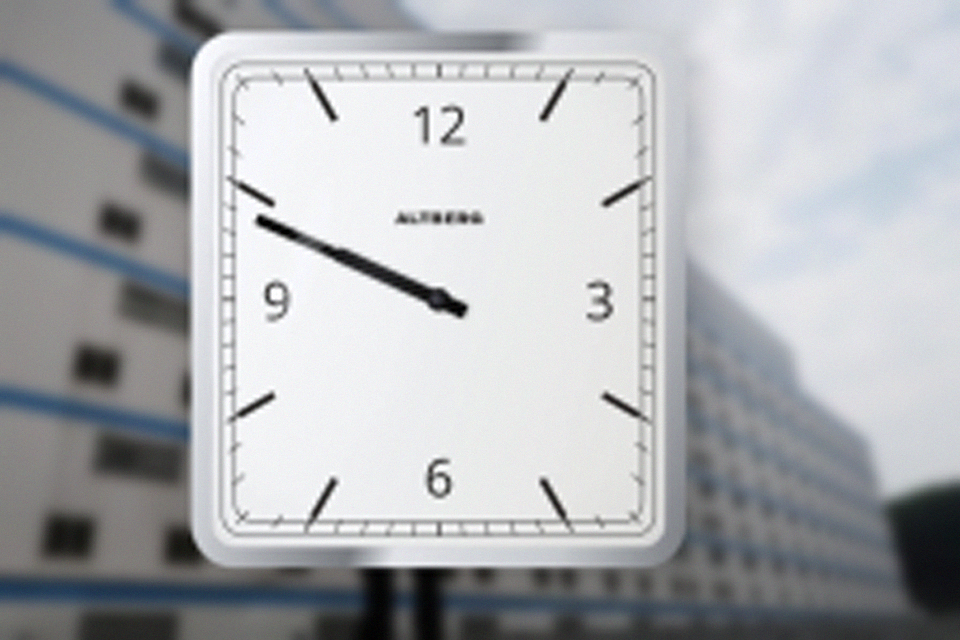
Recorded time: **9:49**
